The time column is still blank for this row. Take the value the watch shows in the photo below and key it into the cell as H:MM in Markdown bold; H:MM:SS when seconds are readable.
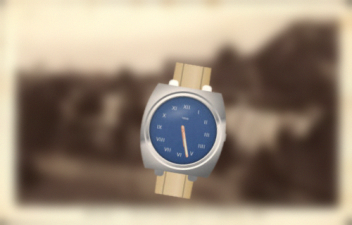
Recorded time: **5:27**
